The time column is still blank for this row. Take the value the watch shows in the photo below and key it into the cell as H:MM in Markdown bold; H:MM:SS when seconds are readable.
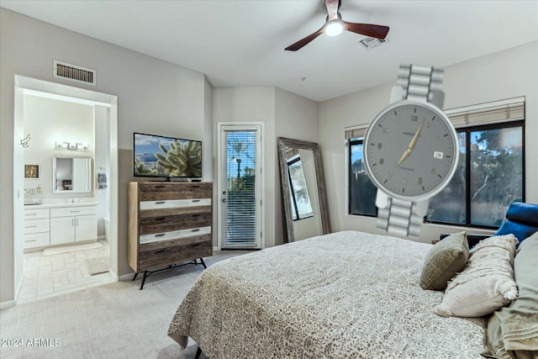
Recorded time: **7:03**
